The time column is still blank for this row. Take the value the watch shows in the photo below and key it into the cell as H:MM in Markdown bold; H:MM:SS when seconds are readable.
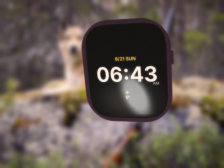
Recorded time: **6:43**
